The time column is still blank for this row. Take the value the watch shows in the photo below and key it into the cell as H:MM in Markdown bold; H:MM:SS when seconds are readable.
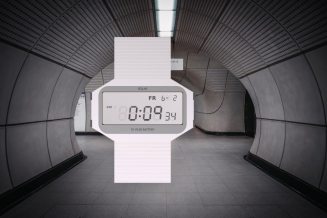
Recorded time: **0:09:34**
